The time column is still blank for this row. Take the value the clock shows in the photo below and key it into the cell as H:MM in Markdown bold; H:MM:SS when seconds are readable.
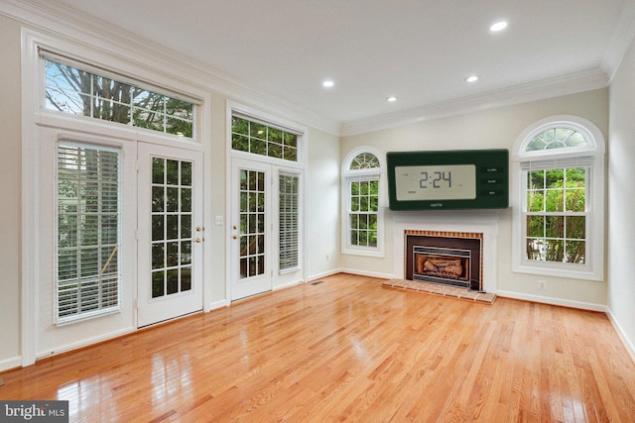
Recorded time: **2:24**
